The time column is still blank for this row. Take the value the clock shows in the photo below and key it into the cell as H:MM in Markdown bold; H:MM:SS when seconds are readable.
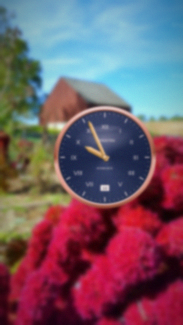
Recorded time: **9:56**
